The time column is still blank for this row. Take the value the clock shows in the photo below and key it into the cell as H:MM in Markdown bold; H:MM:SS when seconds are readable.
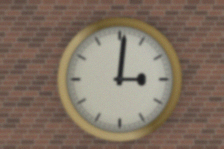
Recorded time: **3:01**
